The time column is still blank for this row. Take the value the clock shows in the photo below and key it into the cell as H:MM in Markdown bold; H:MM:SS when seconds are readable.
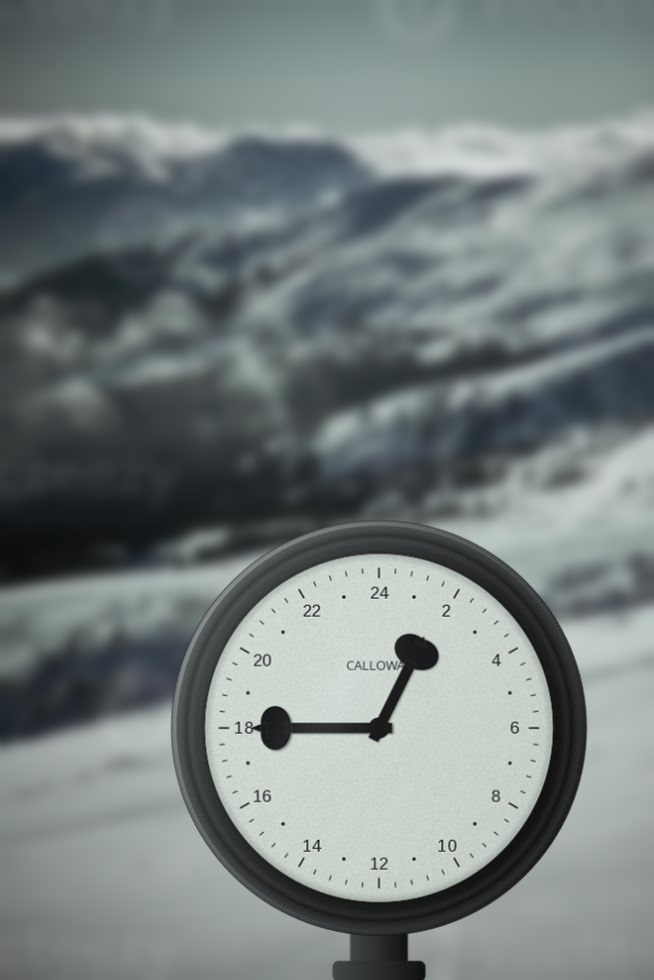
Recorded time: **1:45**
